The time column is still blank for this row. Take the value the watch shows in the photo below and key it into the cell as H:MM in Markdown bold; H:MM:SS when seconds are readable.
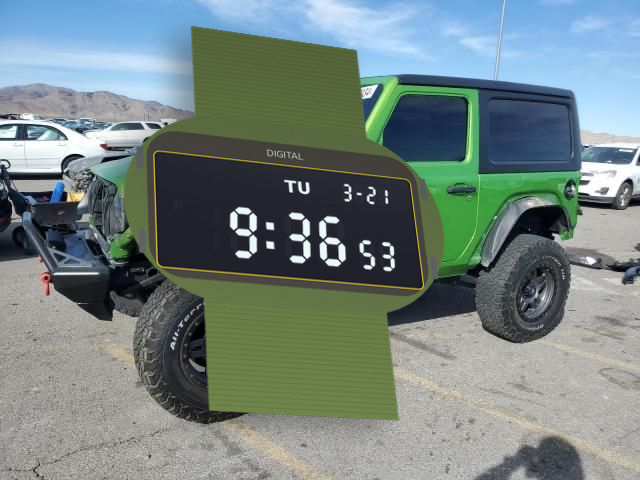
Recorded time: **9:36:53**
